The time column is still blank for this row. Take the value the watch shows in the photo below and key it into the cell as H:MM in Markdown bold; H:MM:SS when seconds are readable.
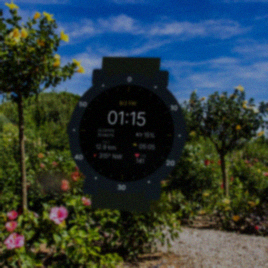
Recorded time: **1:15**
